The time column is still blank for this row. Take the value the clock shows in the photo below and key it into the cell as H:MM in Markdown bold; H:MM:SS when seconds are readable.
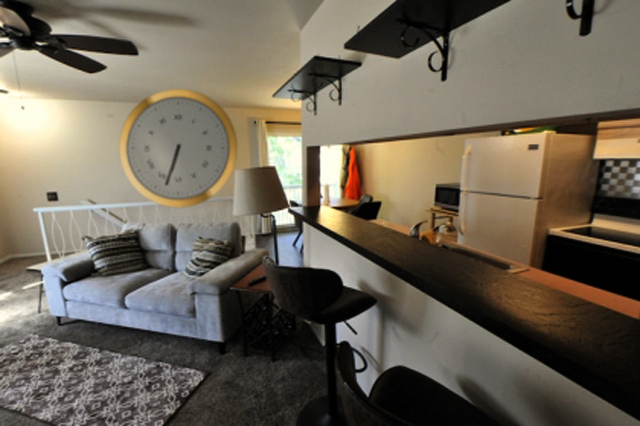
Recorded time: **6:33**
